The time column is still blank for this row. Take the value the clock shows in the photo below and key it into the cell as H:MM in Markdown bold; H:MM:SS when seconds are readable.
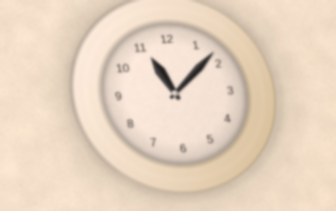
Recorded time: **11:08**
